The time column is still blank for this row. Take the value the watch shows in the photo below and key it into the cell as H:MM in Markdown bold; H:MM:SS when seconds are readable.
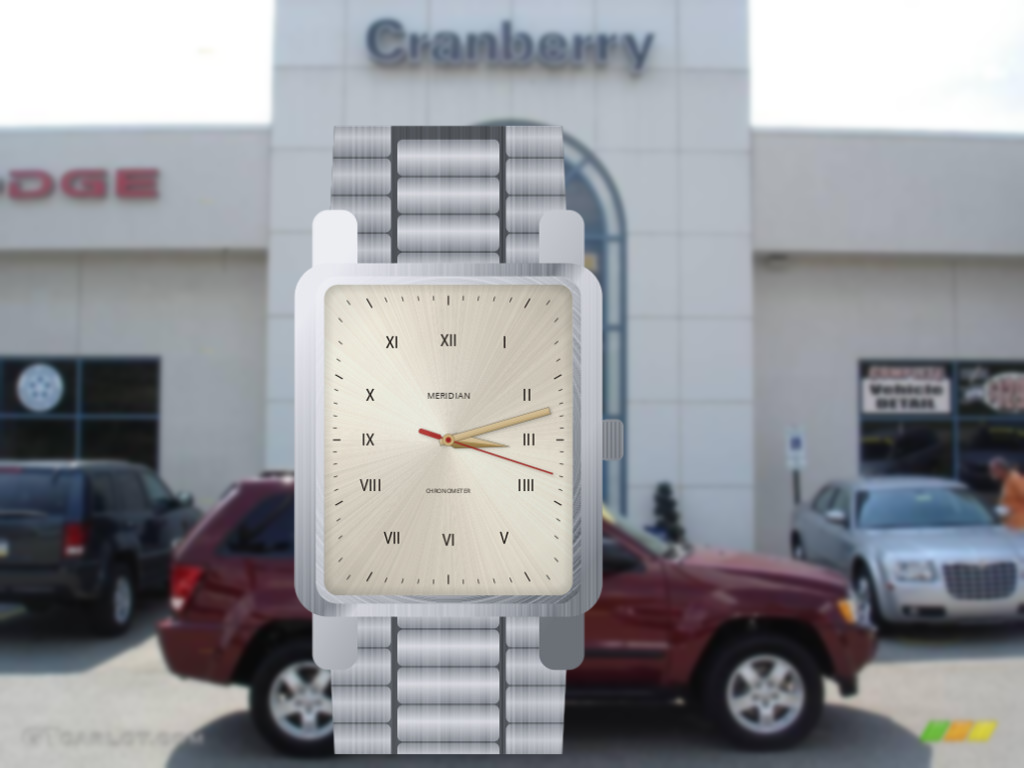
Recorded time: **3:12:18**
